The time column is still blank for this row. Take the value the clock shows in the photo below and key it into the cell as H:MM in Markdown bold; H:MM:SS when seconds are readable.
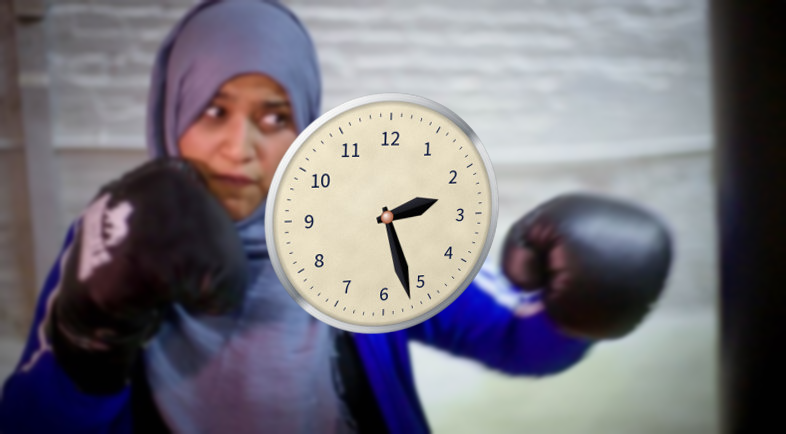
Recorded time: **2:27**
